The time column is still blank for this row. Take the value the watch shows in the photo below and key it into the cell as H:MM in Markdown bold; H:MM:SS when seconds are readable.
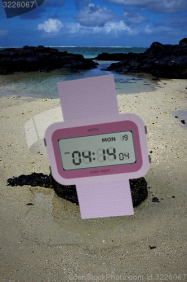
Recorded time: **4:14:04**
